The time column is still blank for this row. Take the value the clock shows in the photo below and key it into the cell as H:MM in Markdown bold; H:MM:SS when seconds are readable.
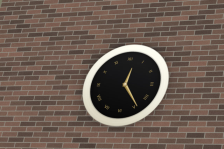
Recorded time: **12:24**
